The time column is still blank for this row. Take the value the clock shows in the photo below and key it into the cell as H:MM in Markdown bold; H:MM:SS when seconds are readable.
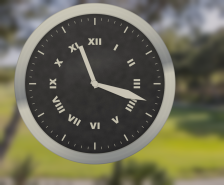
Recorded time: **11:18**
